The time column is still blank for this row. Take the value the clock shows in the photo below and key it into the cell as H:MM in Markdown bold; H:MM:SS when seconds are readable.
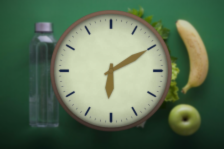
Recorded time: **6:10**
